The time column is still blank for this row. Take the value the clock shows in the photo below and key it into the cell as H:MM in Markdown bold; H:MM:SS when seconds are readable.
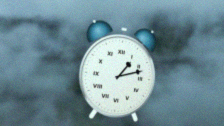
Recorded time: **1:12**
